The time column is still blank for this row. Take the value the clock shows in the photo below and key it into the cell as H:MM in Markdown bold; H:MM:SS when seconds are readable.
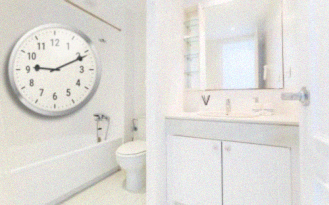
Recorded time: **9:11**
